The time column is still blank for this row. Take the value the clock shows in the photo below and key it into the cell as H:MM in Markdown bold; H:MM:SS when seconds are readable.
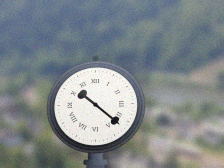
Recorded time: **10:22**
